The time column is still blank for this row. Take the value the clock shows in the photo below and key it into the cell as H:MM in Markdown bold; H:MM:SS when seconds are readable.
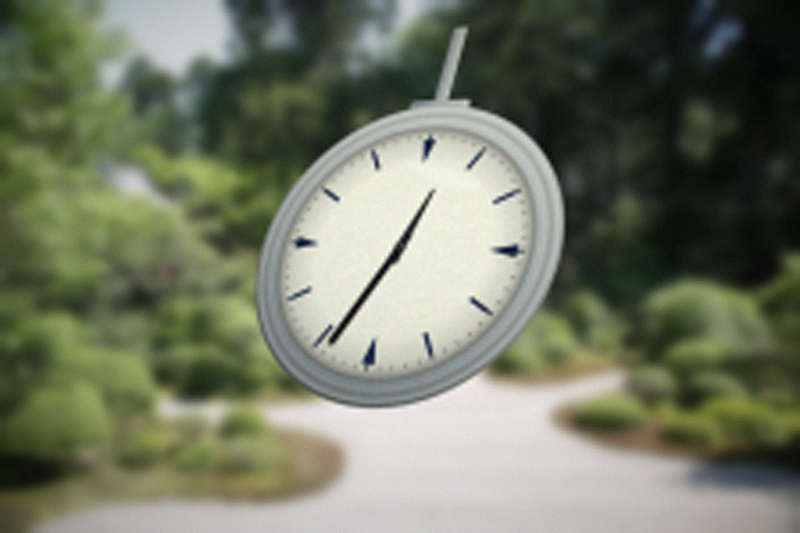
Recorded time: **12:34**
